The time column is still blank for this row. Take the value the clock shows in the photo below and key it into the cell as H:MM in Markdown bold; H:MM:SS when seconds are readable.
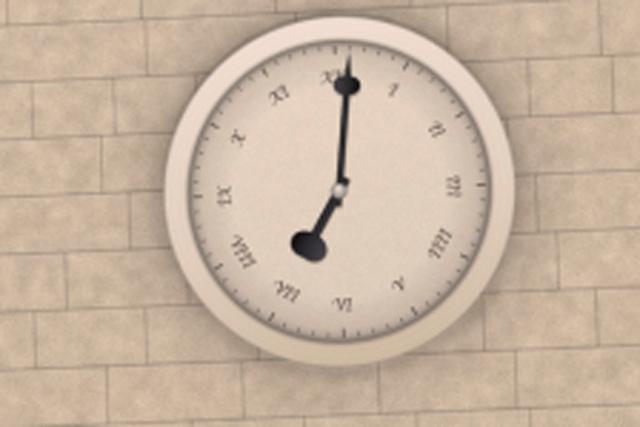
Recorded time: **7:01**
